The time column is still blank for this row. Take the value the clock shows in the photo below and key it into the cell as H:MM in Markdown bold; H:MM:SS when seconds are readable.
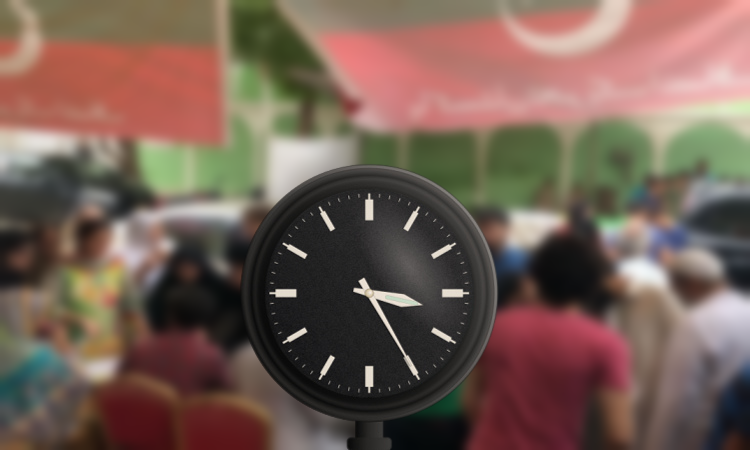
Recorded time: **3:25**
